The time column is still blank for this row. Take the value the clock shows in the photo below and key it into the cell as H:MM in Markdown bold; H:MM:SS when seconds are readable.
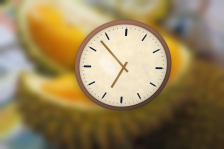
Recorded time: **6:53**
